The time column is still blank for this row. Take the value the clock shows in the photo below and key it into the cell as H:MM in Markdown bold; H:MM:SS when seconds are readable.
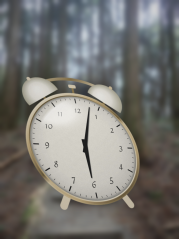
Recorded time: **6:03**
